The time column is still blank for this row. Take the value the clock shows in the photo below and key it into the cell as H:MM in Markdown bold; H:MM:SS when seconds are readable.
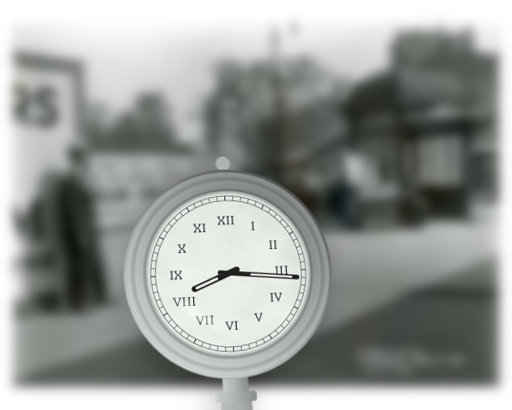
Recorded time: **8:16**
